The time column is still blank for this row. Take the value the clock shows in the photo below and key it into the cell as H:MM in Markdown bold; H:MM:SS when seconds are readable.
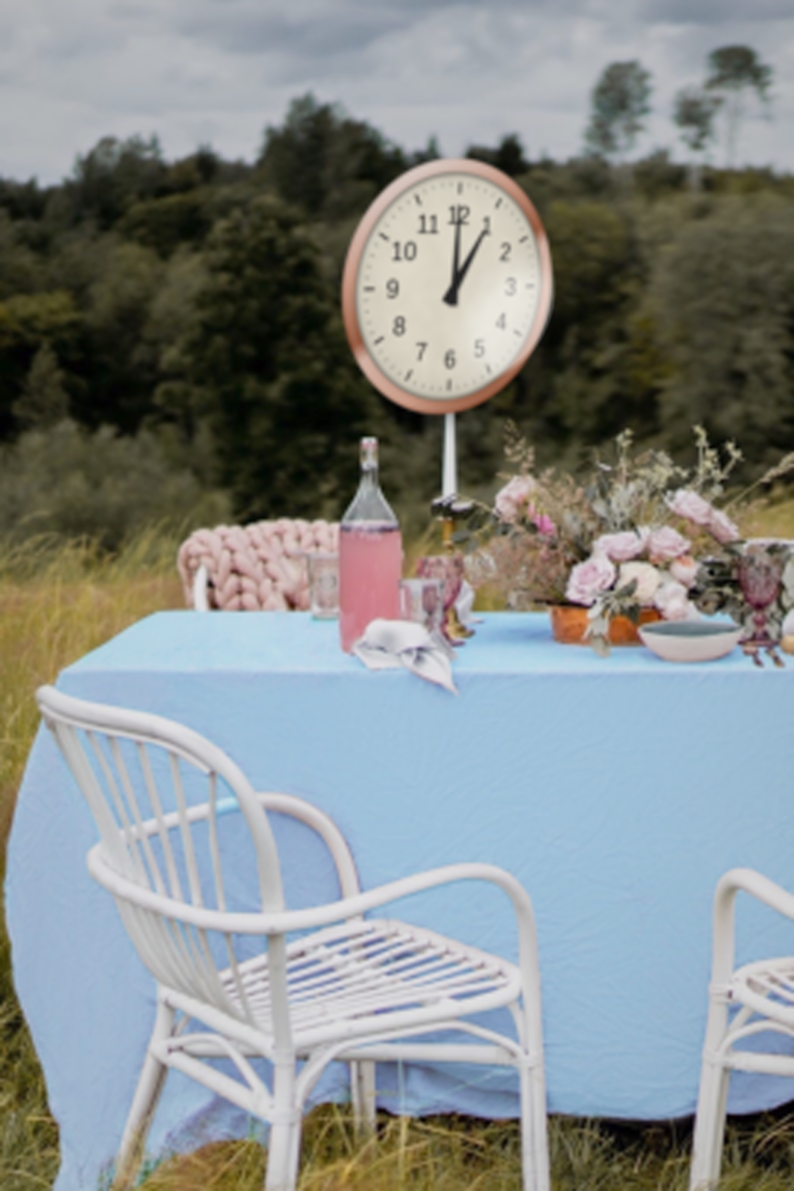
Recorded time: **1:00**
